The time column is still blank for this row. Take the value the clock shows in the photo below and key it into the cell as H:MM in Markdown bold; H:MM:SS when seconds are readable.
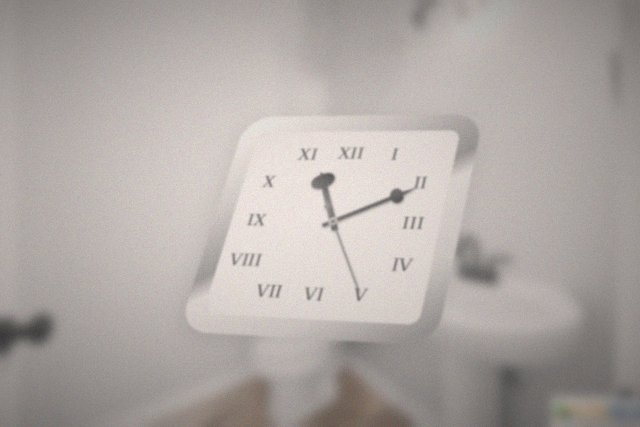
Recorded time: **11:10:25**
